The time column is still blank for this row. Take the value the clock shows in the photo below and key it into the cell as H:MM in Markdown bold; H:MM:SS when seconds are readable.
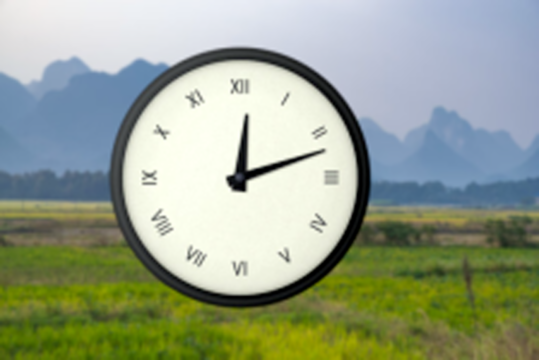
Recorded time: **12:12**
